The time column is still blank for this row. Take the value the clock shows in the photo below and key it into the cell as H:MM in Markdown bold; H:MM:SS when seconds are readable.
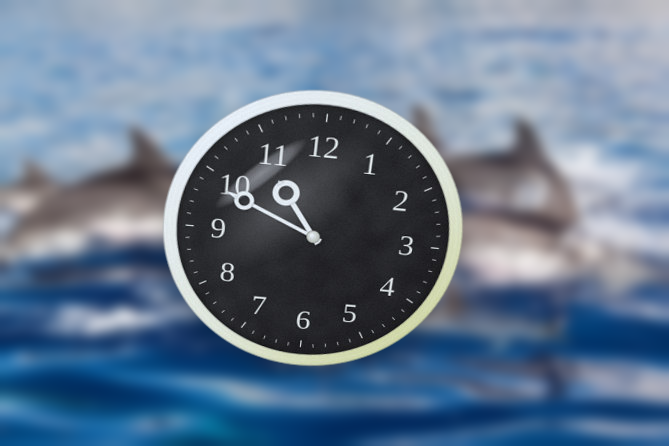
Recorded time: **10:49**
